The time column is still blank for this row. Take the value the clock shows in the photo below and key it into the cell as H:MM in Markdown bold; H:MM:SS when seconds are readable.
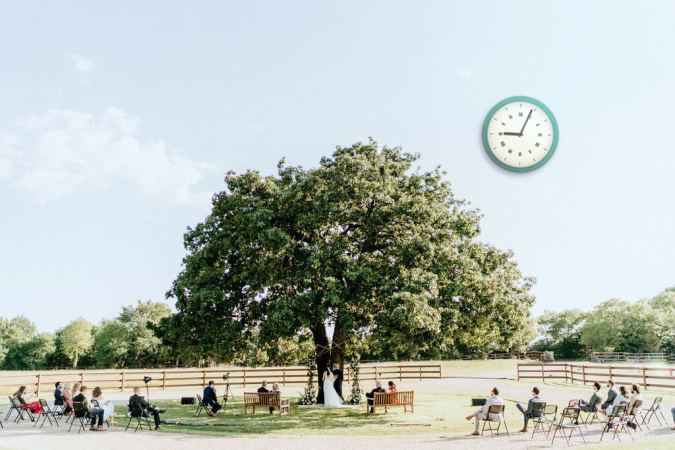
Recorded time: **9:04**
